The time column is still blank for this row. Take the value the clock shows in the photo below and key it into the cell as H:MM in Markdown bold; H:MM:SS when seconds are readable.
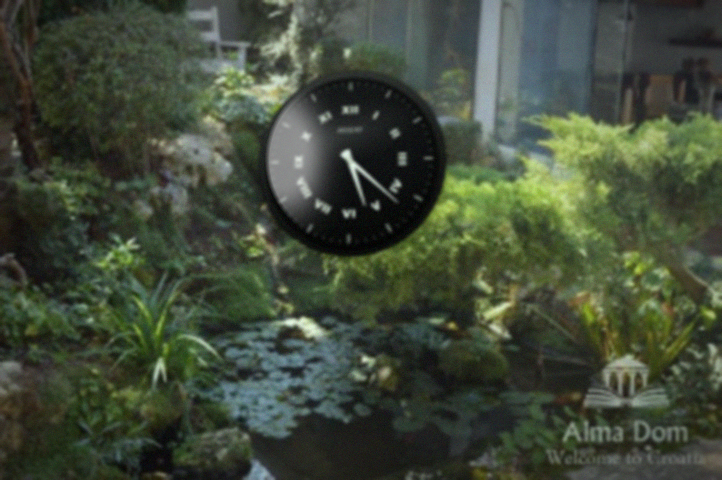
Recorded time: **5:22**
